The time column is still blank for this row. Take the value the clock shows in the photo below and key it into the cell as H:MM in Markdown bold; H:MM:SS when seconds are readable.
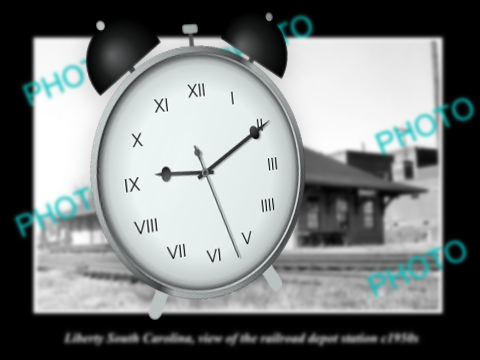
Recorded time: **9:10:27**
